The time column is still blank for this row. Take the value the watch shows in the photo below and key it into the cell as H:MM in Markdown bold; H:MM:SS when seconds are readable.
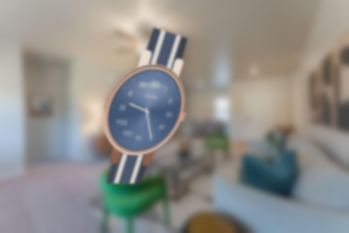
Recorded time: **9:25**
